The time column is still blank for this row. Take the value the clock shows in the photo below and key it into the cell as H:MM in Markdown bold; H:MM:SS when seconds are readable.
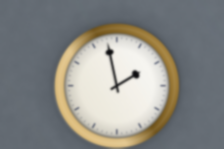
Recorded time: **1:58**
